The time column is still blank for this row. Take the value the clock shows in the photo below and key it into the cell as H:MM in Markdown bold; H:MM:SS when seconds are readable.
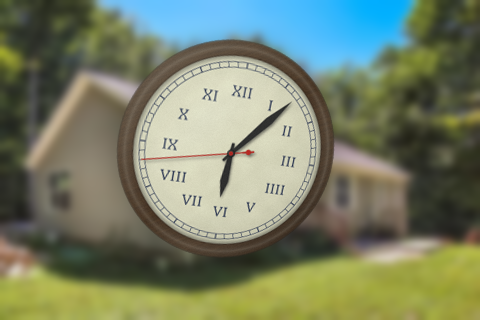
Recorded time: **6:06:43**
